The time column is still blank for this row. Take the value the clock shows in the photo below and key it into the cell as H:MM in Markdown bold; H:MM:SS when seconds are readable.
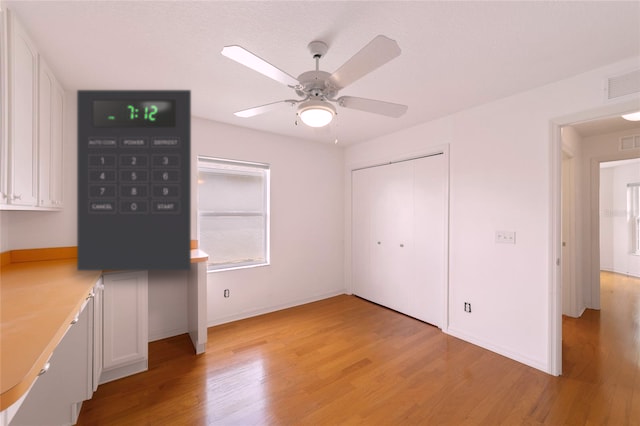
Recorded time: **7:12**
